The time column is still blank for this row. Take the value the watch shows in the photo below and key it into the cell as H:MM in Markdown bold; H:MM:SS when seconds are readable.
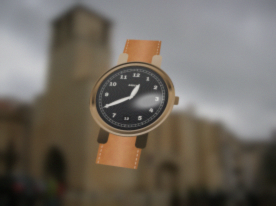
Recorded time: **12:40**
